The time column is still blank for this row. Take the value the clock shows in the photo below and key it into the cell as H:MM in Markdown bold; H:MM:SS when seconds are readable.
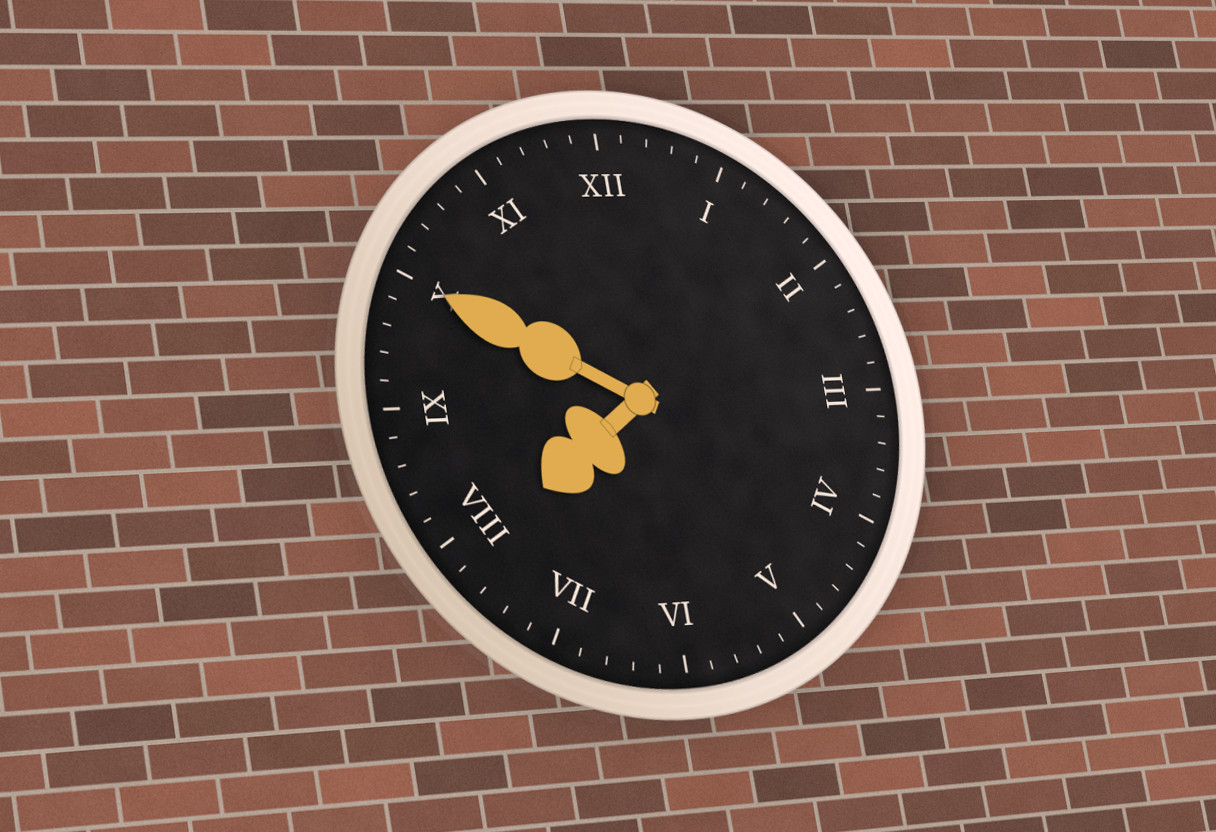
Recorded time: **7:50**
